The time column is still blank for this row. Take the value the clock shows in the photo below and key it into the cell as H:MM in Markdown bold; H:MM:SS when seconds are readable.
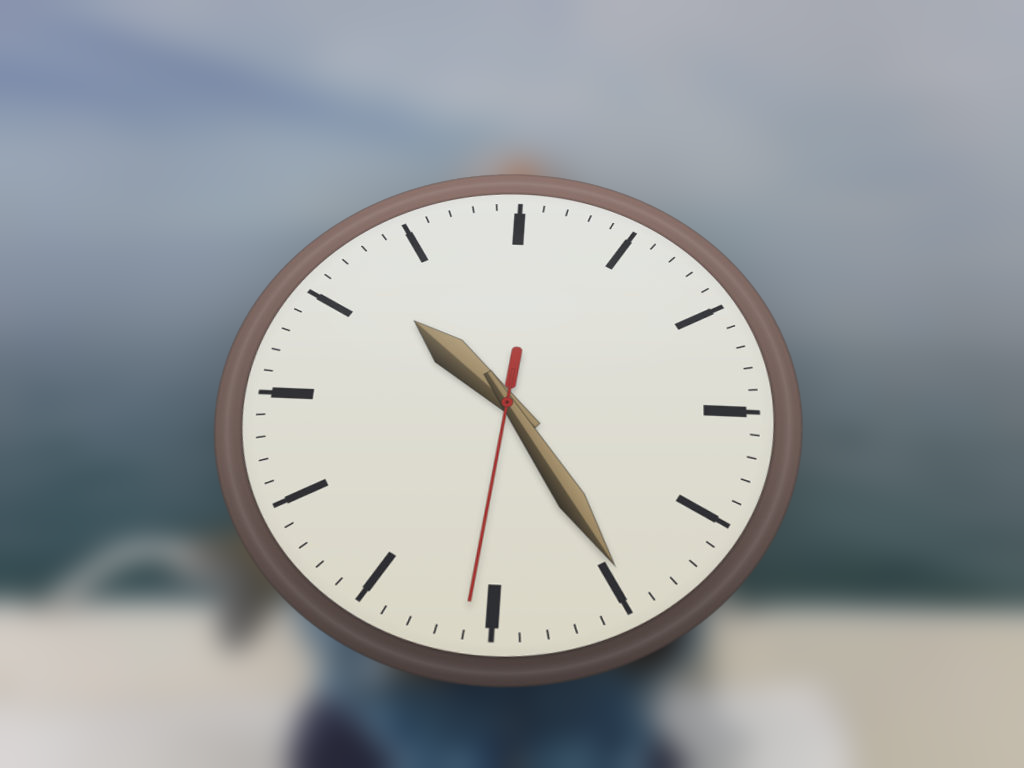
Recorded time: **10:24:31**
